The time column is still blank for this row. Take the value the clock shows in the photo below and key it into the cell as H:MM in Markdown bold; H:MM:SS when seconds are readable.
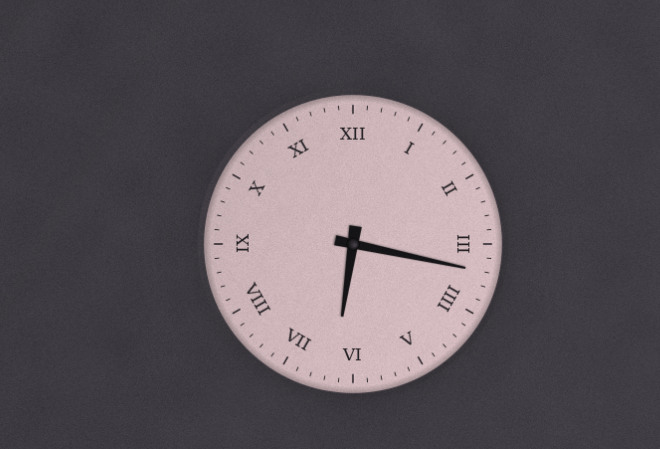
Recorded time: **6:17**
